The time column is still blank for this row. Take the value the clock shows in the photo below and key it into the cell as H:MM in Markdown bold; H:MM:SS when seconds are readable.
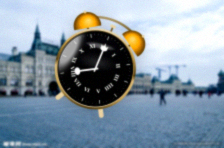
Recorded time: **8:00**
